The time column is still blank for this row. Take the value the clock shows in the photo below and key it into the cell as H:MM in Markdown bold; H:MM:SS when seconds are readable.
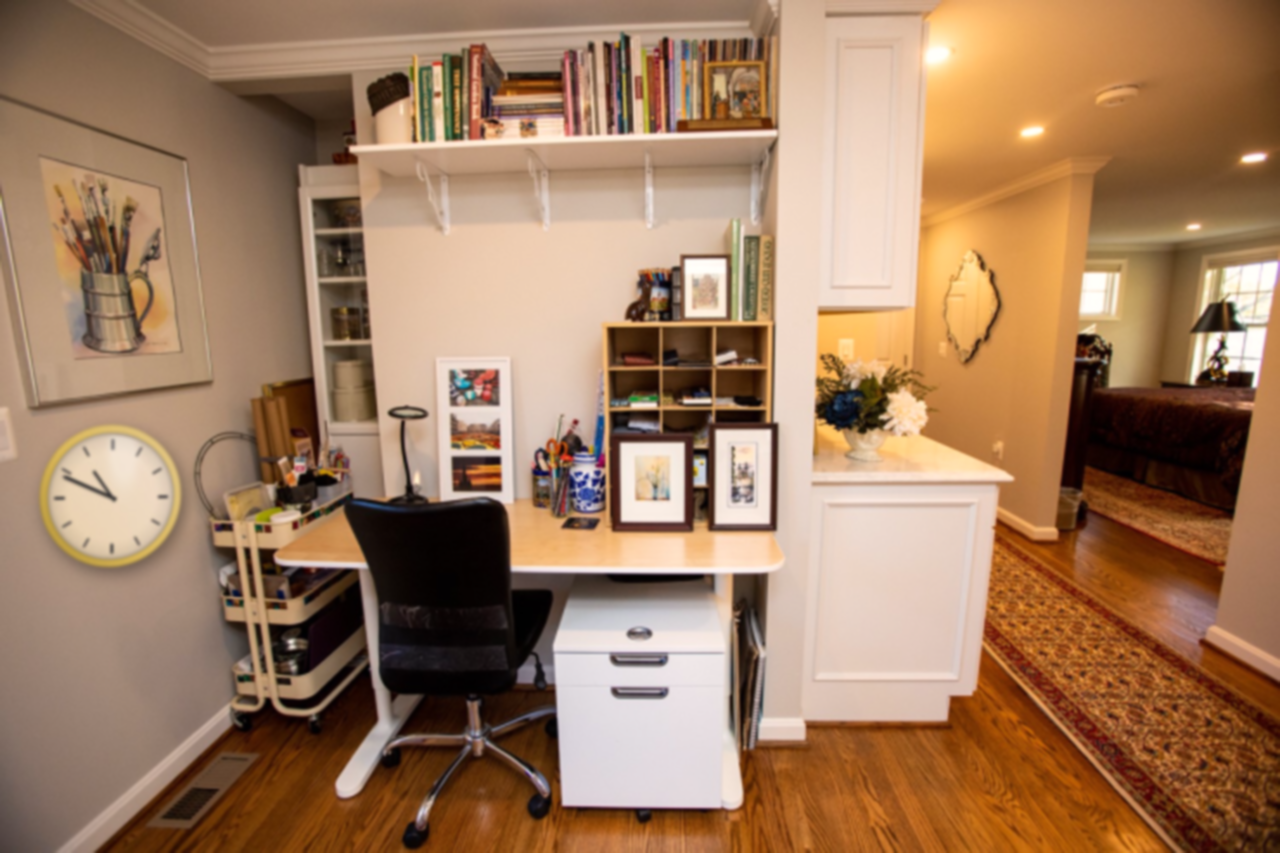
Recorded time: **10:49**
